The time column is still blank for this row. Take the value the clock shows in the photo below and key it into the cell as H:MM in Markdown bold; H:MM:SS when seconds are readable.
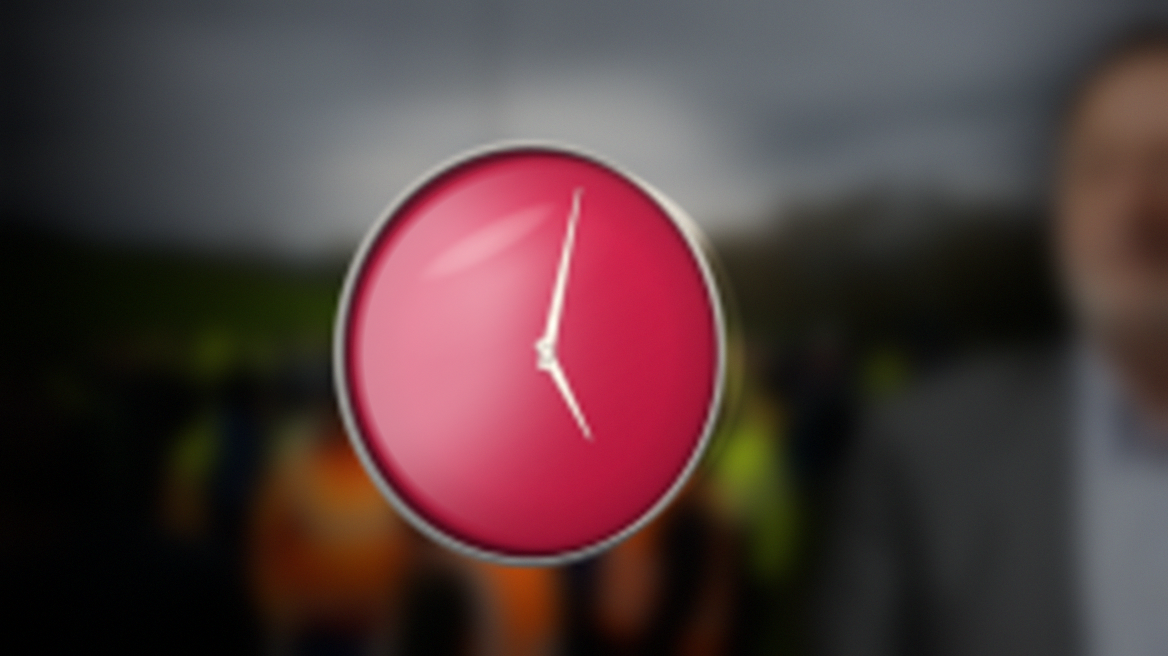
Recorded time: **5:02**
